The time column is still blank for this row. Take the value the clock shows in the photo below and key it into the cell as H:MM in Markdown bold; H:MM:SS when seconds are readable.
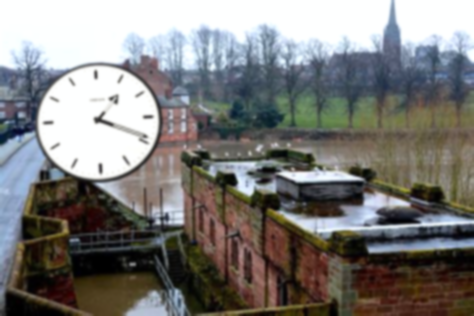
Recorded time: **1:19**
